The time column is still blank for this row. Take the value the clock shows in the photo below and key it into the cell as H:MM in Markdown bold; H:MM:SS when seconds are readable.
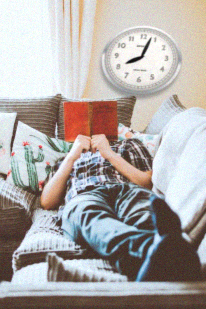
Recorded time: **8:03**
